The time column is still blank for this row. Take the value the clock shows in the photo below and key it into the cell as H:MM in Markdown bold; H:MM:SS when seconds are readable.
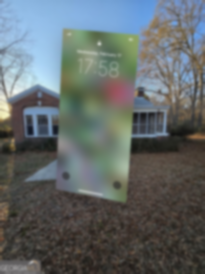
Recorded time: **17:58**
